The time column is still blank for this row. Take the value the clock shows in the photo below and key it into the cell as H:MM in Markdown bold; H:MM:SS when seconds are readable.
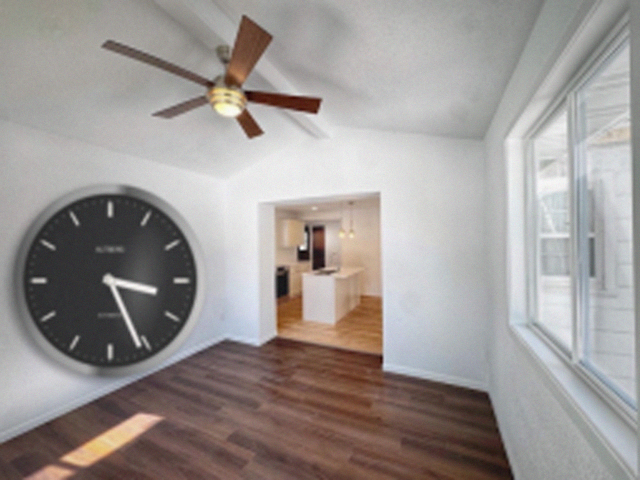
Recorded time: **3:26**
